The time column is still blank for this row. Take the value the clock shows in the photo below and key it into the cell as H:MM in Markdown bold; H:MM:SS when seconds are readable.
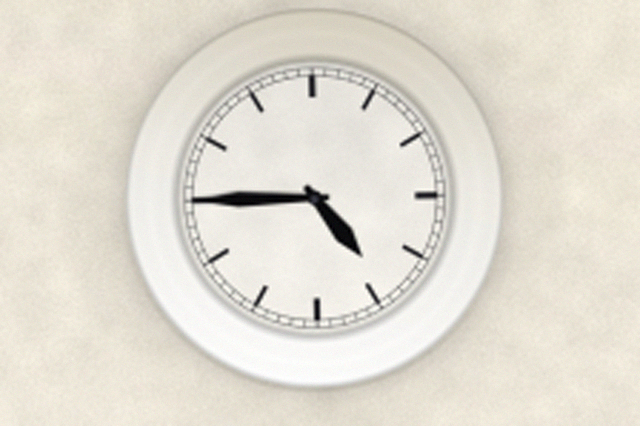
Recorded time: **4:45**
